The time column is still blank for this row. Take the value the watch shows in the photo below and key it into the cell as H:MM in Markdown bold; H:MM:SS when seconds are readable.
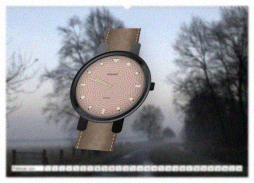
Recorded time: **9:48**
